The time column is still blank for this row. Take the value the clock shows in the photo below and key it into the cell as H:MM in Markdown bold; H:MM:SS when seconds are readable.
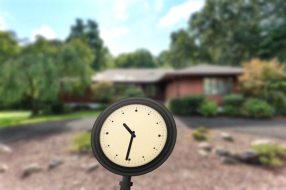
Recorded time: **10:31**
